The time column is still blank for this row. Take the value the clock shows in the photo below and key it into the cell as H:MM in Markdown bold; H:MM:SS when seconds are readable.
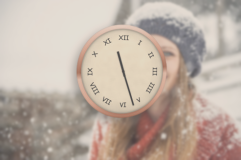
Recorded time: **11:27**
